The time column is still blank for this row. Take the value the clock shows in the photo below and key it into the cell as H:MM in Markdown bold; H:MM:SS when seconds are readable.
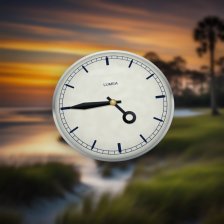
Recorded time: **4:45**
